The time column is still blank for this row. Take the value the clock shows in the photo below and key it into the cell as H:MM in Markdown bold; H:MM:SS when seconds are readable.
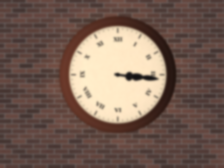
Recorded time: **3:16**
